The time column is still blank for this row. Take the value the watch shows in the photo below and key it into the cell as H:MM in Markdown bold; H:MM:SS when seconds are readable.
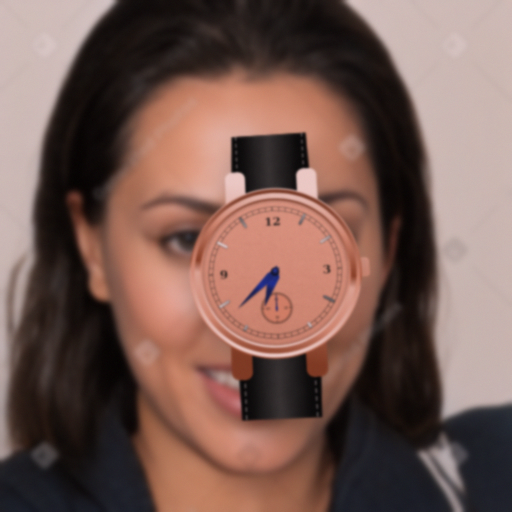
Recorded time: **6:38**
